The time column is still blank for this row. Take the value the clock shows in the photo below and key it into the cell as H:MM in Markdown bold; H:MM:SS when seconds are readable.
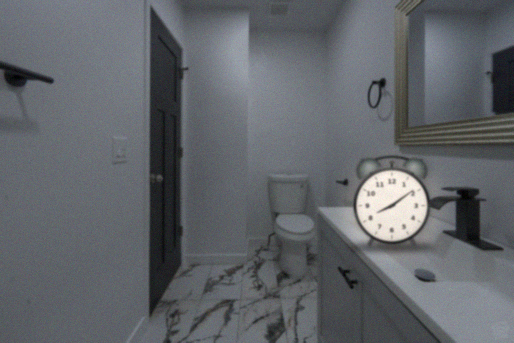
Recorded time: **8:09**
